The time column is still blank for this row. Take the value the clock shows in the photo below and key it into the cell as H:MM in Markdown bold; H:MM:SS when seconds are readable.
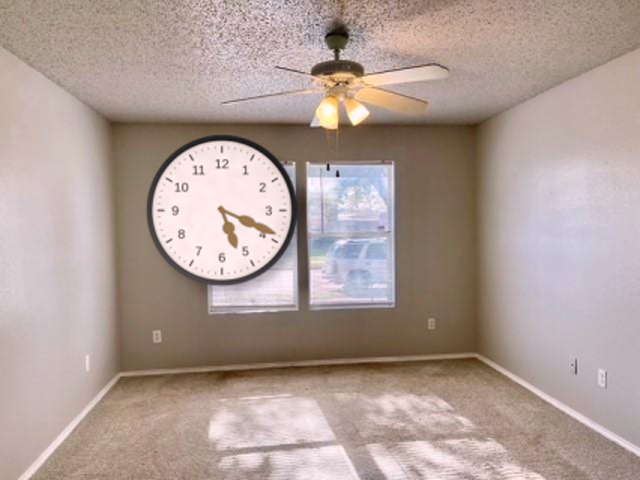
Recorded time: **5:19**
